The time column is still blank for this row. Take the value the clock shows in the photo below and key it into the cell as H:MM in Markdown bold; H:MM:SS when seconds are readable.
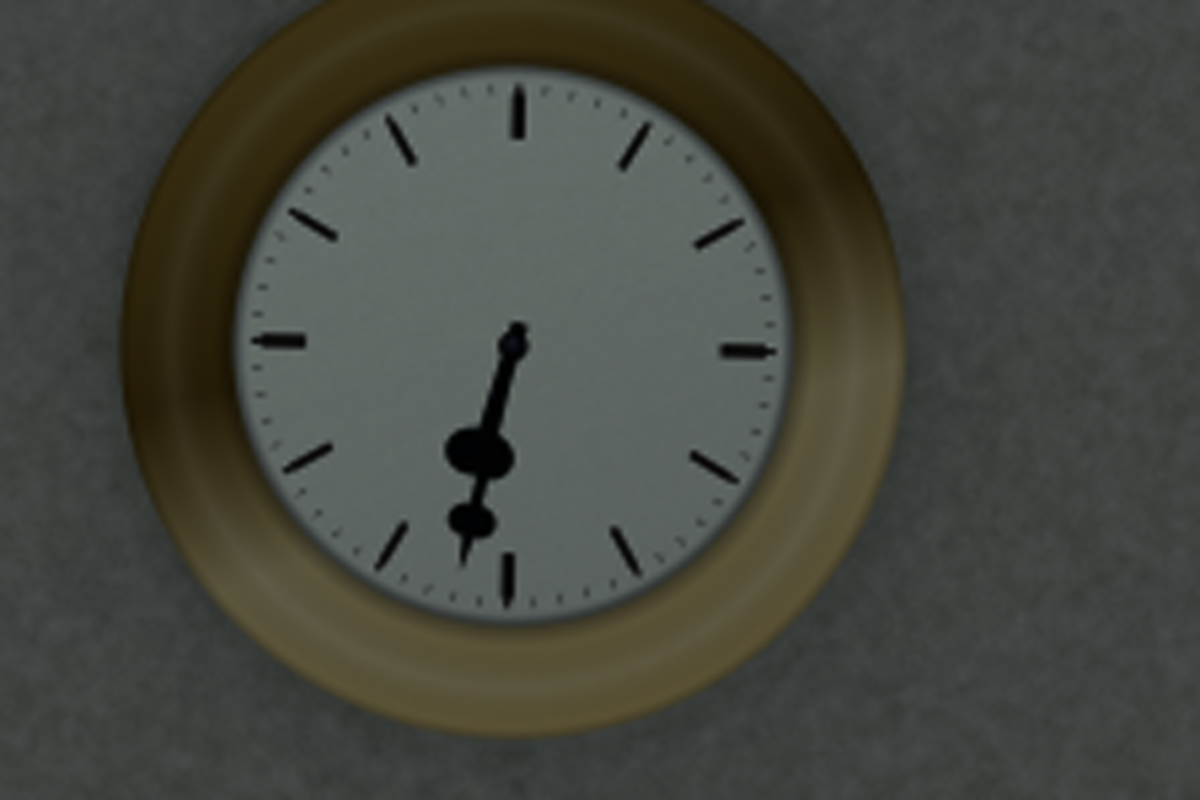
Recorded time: **6:32**
